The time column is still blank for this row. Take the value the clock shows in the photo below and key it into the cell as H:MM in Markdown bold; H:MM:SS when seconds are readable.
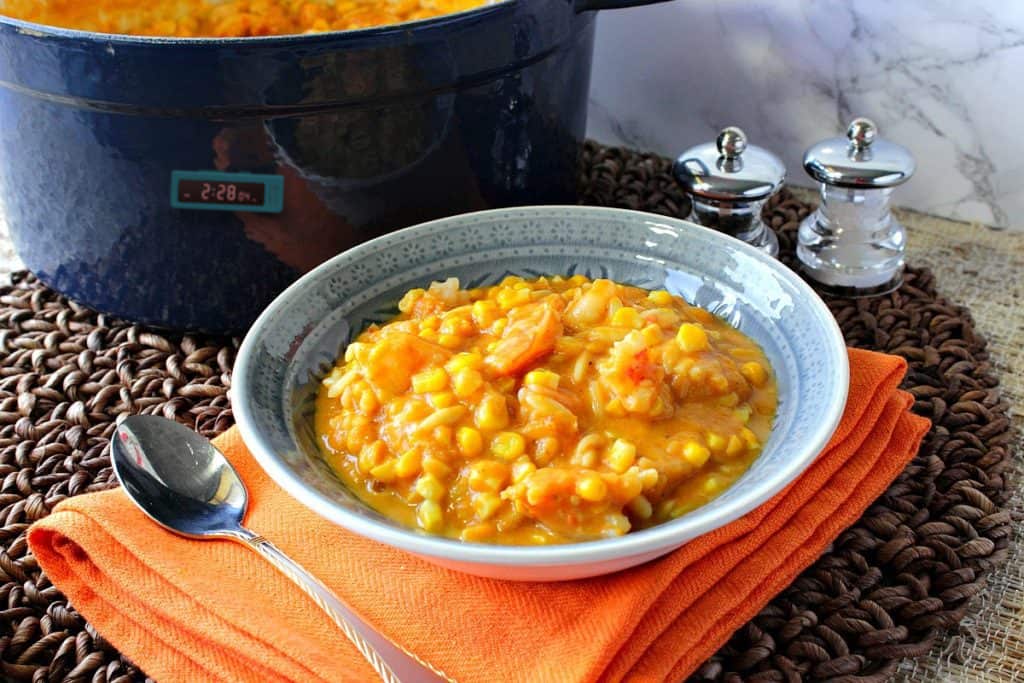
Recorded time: **2:28**
